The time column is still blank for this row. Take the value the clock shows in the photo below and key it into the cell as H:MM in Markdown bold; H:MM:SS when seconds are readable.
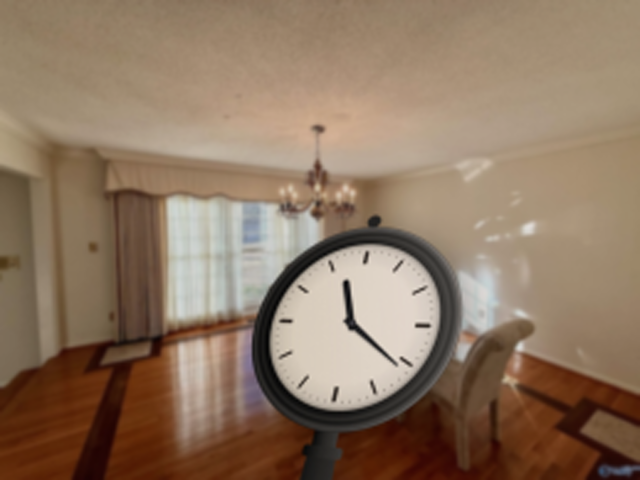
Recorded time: **11:21**
